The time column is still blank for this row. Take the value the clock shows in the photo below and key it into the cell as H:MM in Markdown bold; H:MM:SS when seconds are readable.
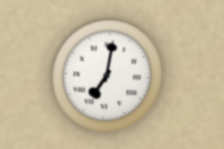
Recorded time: **7:01**
